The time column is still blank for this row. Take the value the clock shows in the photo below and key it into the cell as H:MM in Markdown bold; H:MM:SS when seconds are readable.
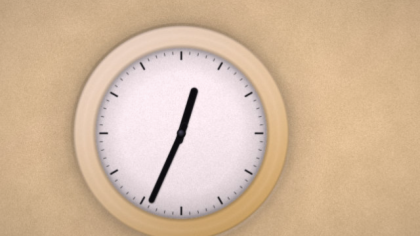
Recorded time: **12:34**
